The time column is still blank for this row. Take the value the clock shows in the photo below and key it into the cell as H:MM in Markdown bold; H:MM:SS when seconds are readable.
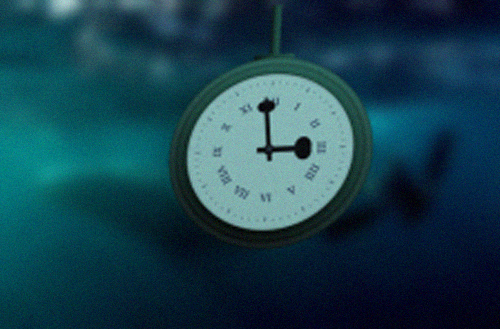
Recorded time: **2:59**
